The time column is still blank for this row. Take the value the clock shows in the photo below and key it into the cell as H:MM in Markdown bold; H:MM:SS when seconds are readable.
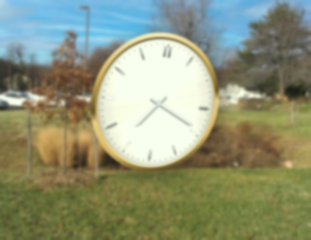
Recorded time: **7:19**
